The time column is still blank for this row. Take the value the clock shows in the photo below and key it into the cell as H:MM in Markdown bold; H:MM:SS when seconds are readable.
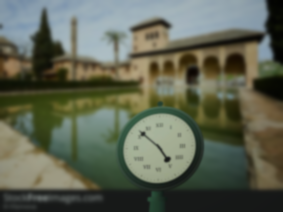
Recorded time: **4:52**
